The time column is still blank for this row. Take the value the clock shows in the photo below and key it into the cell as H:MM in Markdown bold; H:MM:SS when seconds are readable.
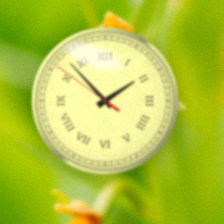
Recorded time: **1:52:51**
